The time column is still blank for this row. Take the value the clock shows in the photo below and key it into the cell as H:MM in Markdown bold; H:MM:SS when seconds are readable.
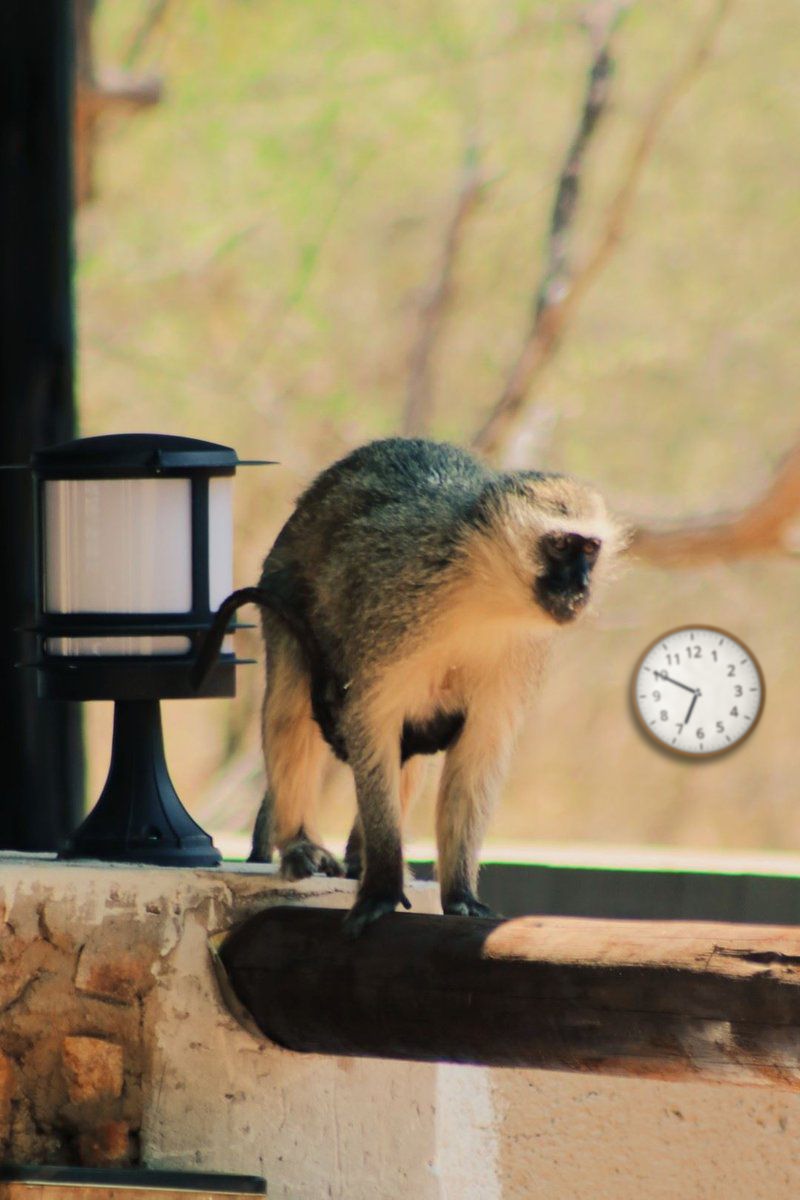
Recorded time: **6:50**
